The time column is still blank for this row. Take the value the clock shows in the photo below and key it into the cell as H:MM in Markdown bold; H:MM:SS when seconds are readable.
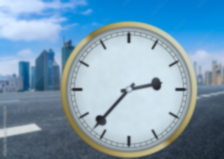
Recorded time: **2:37**
